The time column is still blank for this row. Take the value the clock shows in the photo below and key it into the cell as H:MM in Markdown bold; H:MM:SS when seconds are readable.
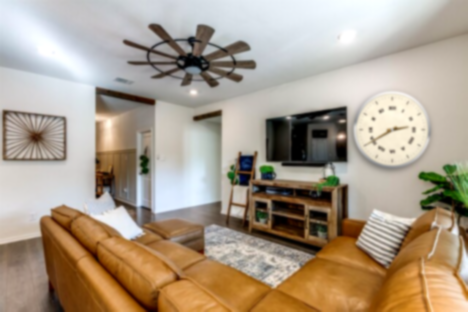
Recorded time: **2:40**
